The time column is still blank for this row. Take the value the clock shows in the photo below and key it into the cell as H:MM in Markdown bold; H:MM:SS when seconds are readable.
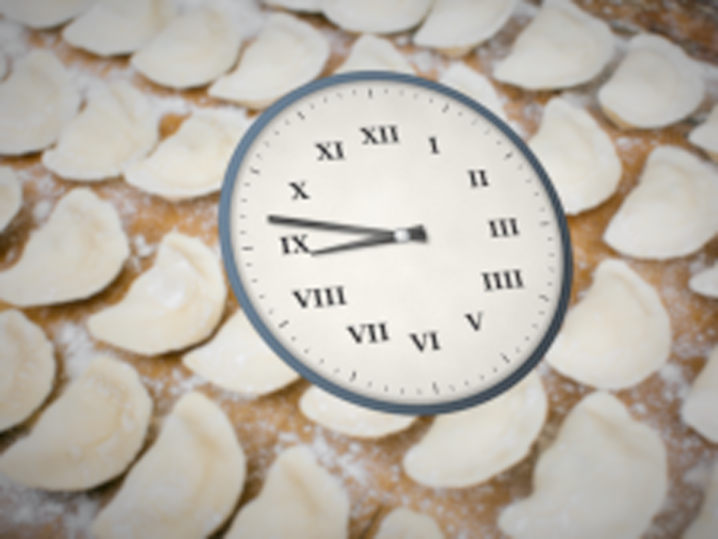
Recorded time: **8:47**
